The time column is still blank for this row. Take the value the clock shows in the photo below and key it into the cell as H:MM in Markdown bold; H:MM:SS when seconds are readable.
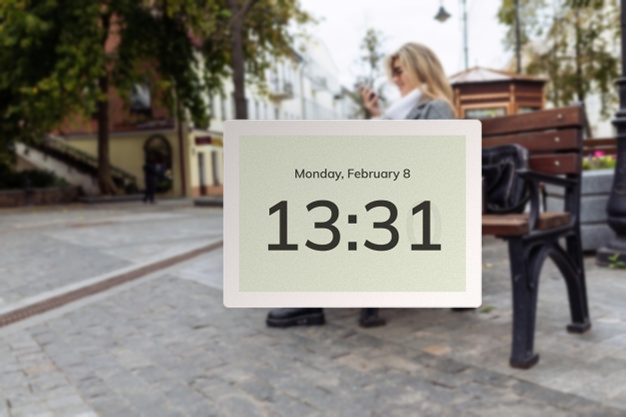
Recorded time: **13:31**
